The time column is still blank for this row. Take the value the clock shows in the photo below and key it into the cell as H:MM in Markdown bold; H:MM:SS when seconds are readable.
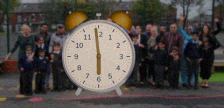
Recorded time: **5:59**
